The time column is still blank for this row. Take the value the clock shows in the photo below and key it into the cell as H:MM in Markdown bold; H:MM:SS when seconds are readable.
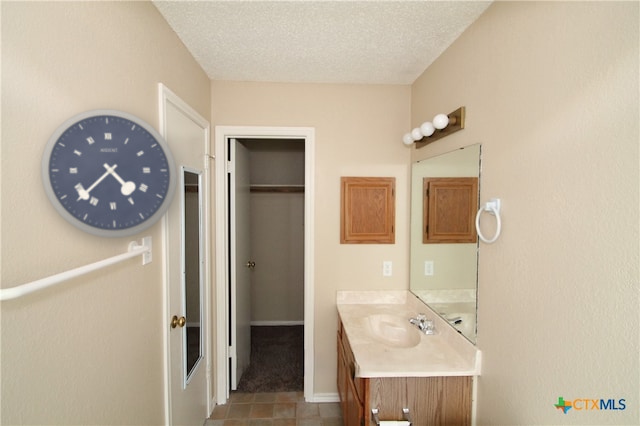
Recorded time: **4:38**
